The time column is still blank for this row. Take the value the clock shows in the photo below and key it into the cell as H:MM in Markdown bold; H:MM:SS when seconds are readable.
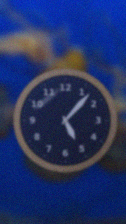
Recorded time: **5:07**
